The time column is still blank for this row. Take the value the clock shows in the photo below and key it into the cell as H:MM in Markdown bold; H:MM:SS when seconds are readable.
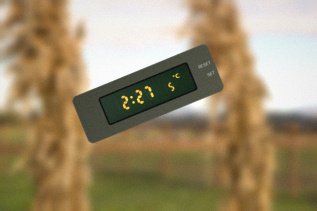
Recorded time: **2:27**
